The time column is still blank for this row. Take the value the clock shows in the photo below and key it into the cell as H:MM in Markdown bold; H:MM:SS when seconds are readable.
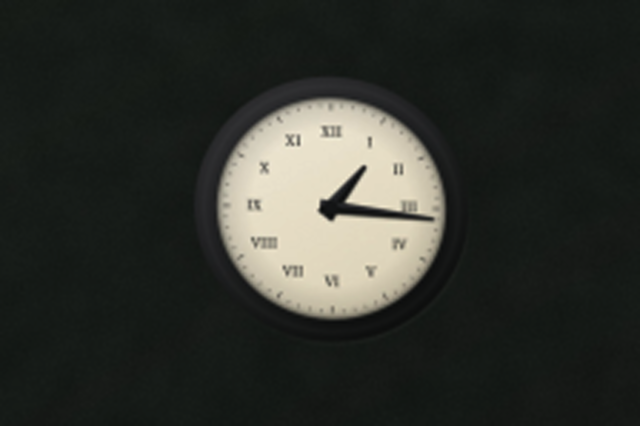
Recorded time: **1:16**
